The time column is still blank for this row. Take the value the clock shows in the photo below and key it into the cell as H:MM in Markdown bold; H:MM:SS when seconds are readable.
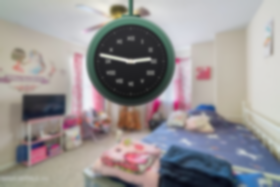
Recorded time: **2:47**
